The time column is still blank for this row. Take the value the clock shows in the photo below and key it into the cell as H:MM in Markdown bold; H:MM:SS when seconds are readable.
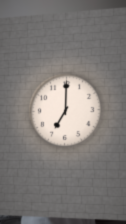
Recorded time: **7:00**
